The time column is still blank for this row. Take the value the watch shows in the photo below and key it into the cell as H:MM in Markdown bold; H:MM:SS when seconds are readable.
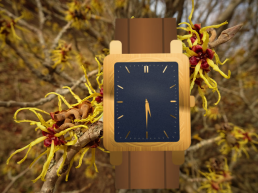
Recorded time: **5:30**
